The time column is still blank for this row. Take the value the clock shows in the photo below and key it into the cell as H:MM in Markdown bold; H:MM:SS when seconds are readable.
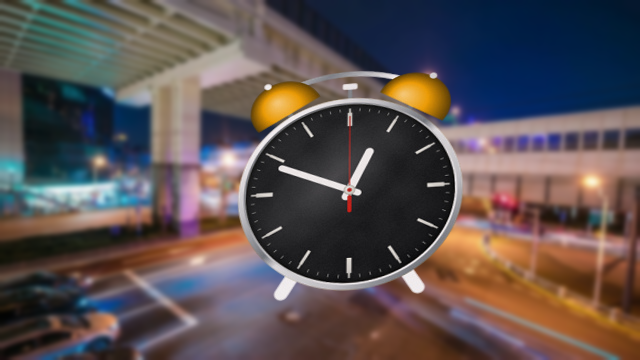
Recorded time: **12:49:00**
